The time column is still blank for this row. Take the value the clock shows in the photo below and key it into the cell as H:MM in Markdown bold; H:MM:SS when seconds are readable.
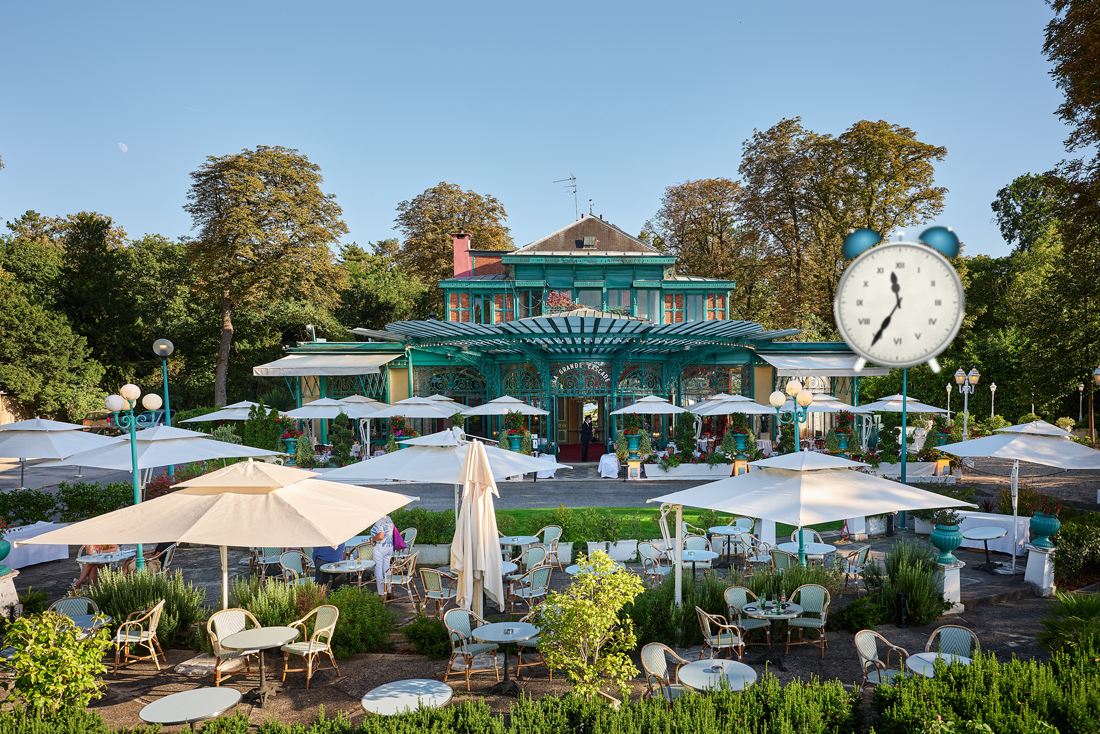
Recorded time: **11:35**
